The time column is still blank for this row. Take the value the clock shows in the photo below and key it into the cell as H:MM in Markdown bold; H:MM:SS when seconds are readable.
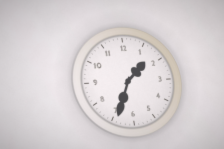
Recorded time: **1:34**
